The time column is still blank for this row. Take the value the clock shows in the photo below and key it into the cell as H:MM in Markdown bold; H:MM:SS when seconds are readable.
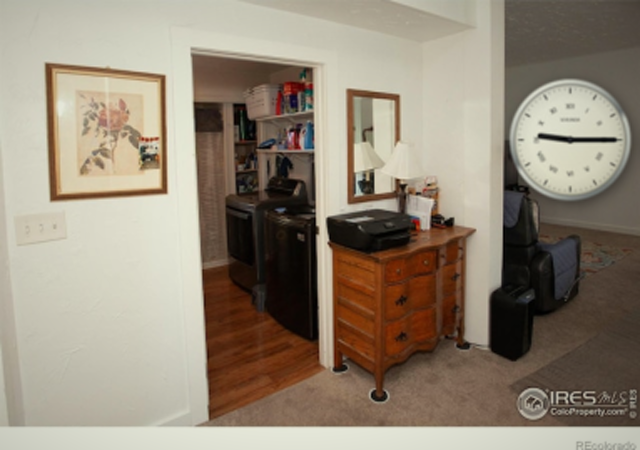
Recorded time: **9:15**
